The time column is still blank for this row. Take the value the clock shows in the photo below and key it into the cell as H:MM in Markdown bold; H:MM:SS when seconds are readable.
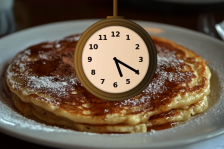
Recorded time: **5:20**
